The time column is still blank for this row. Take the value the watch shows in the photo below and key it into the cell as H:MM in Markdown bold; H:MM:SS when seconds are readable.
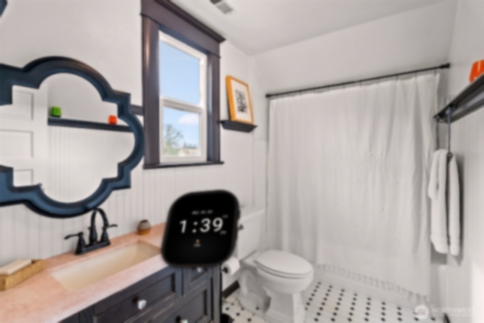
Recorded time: **1:39**
